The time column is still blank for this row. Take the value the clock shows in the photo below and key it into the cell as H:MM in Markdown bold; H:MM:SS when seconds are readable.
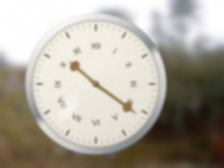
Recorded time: **10:21**
